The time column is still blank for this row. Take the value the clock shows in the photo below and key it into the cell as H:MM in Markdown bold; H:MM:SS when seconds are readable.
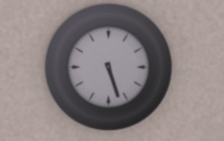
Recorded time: **5:27**
